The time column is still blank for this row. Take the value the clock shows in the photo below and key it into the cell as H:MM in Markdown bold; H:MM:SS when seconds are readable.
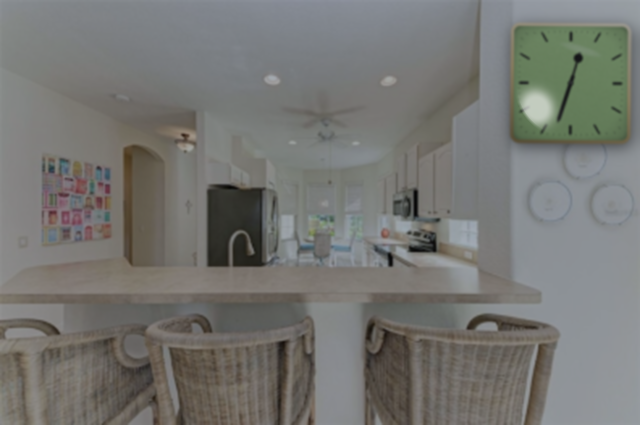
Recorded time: **12:33**
